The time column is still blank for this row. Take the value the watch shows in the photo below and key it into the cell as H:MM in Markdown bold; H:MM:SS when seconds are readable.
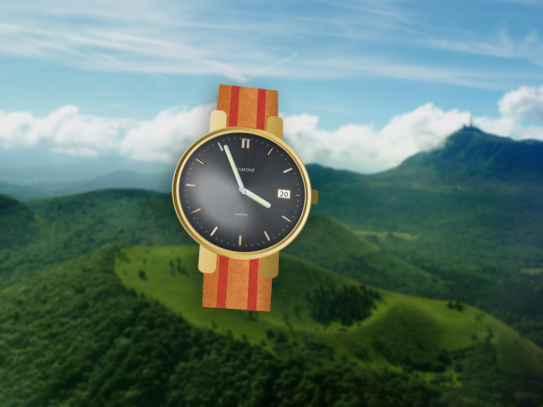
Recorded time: **3:56**
